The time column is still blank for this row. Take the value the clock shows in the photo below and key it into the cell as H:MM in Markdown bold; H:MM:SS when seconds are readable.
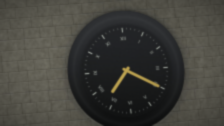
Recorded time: **7:20**
